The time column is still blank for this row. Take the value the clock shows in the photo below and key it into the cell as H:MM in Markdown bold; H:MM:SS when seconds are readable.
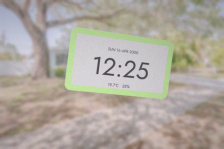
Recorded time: **12:25**
